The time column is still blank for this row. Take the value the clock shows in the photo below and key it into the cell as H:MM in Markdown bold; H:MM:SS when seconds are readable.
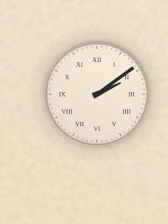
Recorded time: **2:09**
